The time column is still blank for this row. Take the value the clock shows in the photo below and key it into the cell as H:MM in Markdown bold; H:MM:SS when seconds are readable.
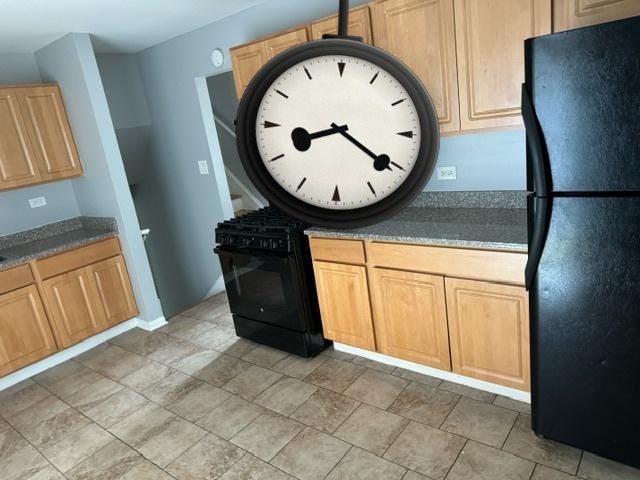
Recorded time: **8:21**
